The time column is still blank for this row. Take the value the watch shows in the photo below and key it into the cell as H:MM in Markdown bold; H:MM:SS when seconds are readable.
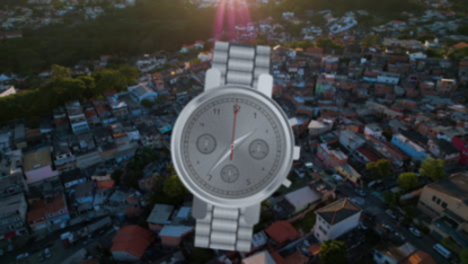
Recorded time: **1:36**
